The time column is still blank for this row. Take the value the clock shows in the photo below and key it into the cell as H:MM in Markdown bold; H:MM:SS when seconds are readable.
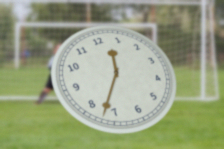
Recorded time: **12:37**
